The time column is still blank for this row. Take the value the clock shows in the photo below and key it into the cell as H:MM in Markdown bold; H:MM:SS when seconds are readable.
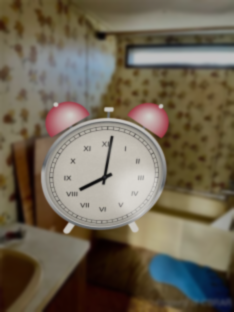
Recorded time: **8:01**
